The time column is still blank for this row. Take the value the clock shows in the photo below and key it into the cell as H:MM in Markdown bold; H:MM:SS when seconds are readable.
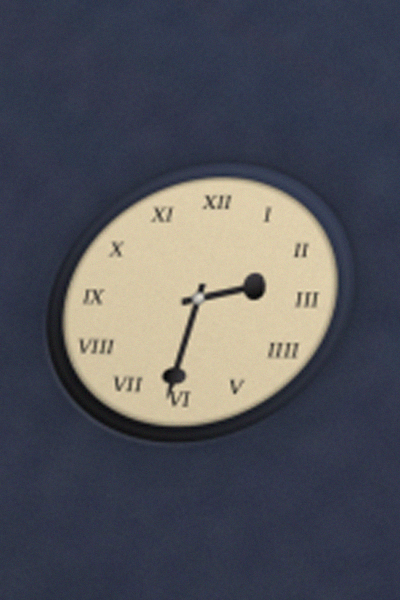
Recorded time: **2:31**
